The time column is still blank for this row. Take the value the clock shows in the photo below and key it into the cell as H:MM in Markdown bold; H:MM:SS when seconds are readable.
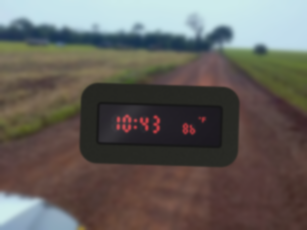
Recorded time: **10:43**
